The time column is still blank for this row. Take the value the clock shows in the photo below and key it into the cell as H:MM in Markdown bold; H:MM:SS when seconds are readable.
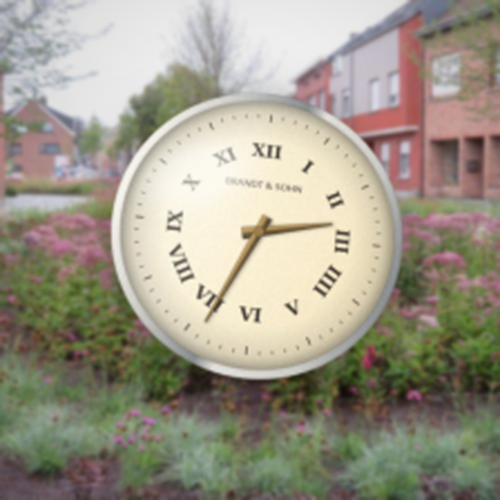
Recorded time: **2:34**
